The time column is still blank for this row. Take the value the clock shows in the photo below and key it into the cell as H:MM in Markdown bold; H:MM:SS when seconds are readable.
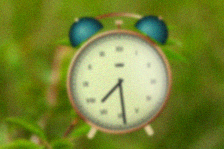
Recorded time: **7:29**
